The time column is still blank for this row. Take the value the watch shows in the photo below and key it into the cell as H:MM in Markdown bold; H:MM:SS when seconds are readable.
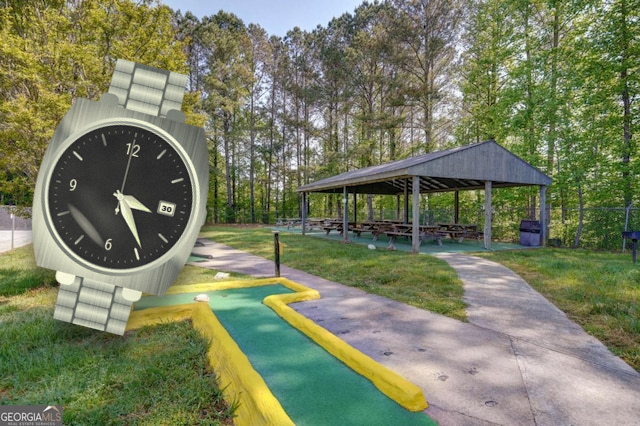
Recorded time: **3:24:00**
